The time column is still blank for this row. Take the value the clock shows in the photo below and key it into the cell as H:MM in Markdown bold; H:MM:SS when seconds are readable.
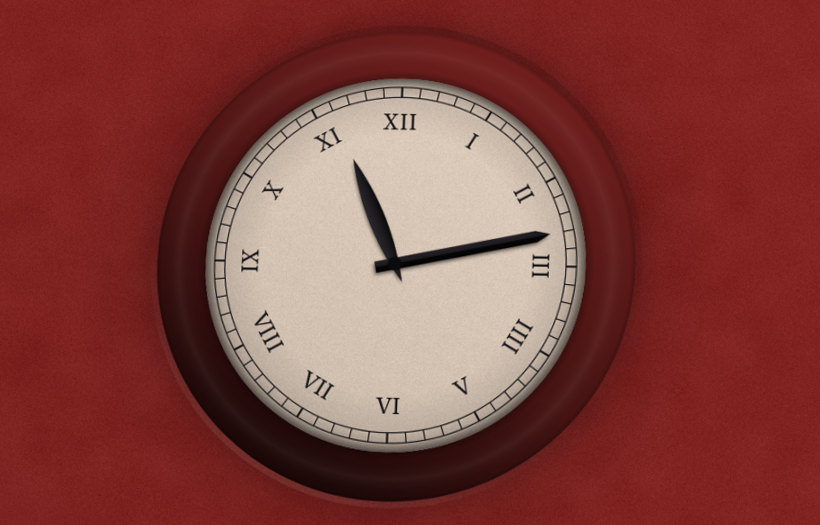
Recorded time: **11:13**
